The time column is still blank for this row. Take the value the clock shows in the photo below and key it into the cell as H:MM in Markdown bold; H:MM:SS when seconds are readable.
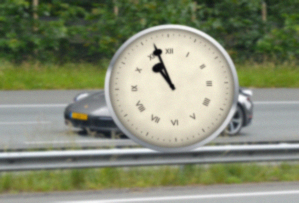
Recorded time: **10:57**
